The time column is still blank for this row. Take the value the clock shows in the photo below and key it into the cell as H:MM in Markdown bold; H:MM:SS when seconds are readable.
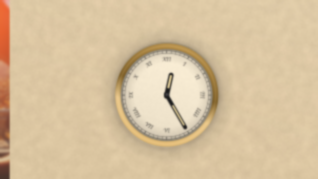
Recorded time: **12:25**
